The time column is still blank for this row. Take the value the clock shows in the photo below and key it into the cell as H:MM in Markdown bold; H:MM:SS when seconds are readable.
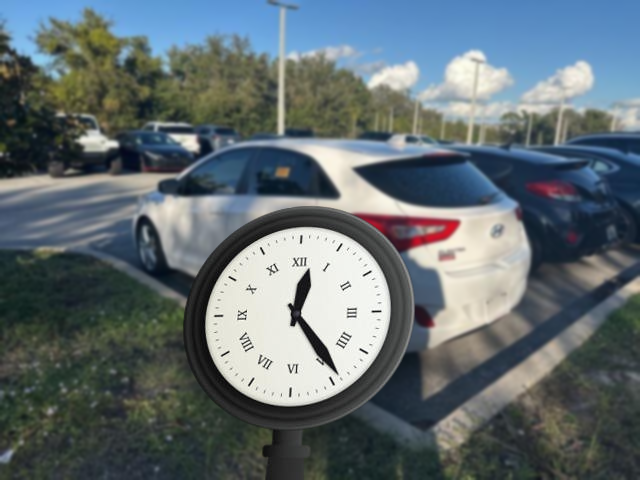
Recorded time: **12:24**
